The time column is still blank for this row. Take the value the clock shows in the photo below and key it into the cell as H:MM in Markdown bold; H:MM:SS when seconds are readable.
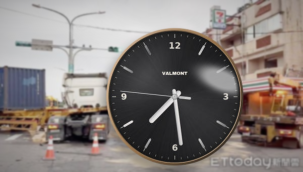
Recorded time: **7:28:46**
